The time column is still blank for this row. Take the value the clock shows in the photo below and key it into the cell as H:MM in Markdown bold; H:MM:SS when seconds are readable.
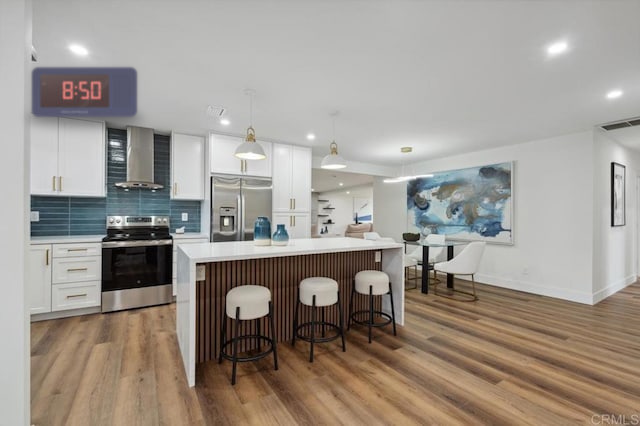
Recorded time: **8:50**
